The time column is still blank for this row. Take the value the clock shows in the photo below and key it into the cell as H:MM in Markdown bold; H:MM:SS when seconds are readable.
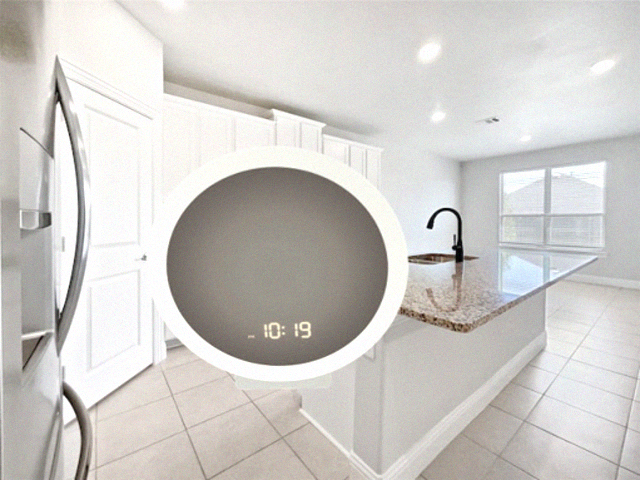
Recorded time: **10:19**
